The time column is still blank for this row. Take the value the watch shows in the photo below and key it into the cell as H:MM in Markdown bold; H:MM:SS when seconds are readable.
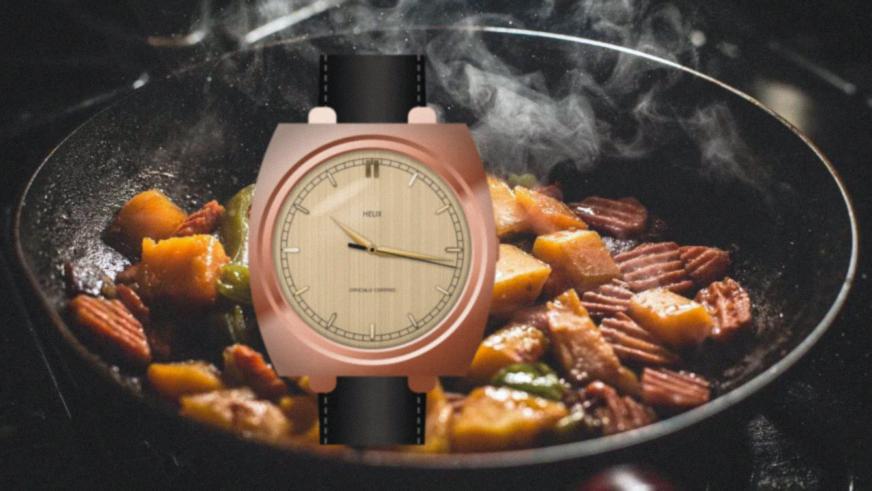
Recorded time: **10:16:17**
